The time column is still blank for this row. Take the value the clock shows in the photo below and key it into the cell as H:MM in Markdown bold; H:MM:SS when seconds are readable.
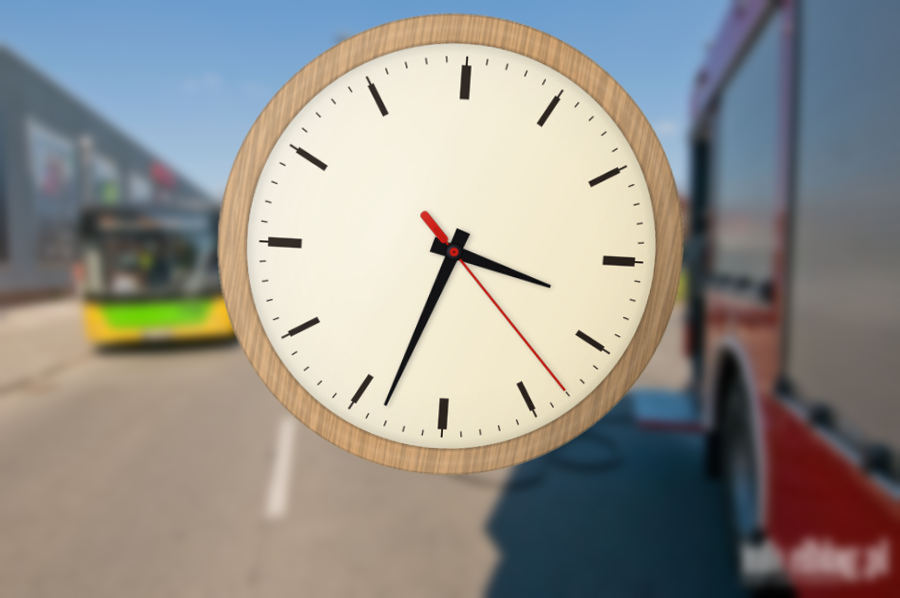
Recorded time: **3:33:23**
